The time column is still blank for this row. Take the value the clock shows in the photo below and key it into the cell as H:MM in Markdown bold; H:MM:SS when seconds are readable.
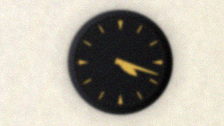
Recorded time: **4:18**
